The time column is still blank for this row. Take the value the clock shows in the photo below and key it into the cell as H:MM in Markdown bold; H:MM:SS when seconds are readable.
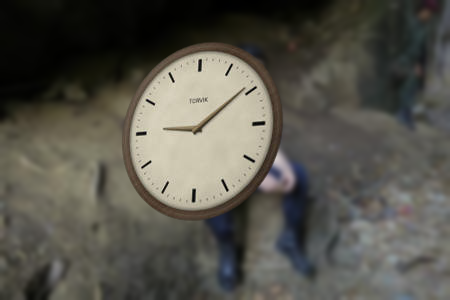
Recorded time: **9:09**
